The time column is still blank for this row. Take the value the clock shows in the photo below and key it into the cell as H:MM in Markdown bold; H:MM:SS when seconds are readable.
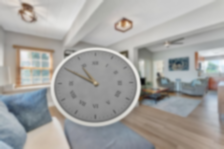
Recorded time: **10:50**
